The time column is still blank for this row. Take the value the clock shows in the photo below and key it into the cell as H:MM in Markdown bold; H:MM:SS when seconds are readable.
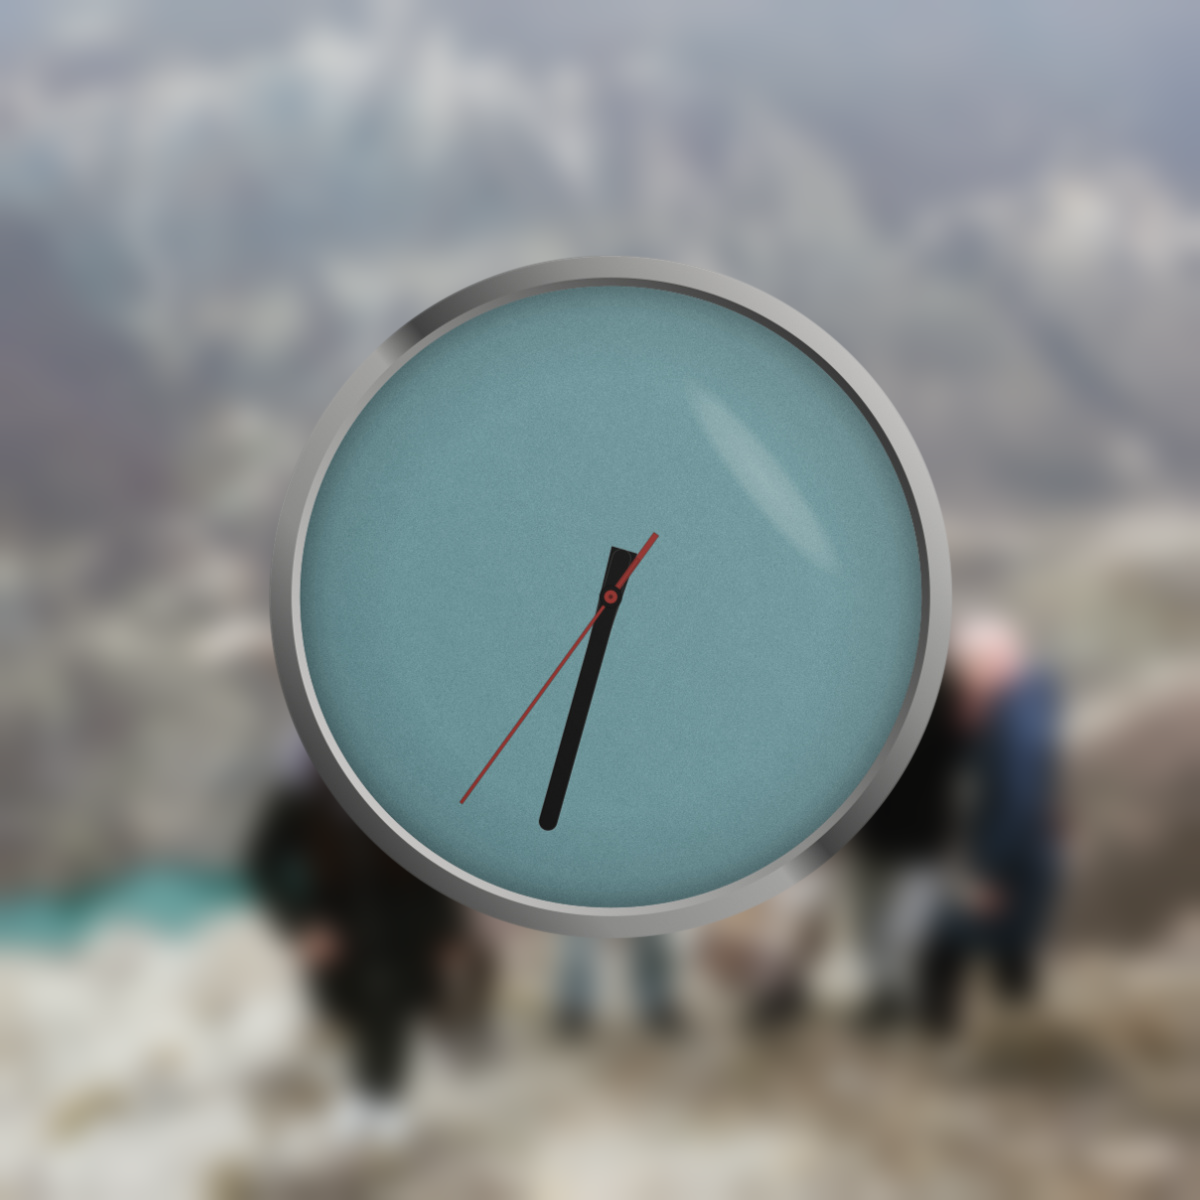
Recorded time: **6:32:36**
